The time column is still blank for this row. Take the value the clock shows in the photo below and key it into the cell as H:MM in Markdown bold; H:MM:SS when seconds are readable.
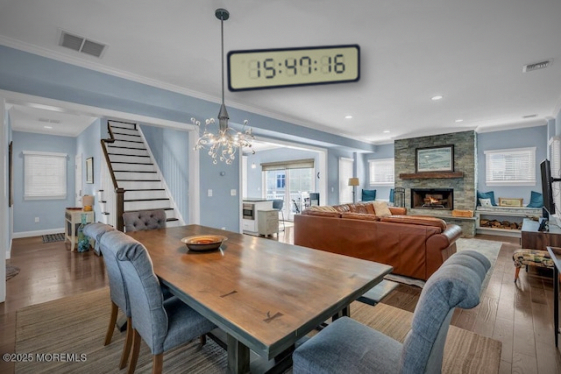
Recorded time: **15:47:16**
